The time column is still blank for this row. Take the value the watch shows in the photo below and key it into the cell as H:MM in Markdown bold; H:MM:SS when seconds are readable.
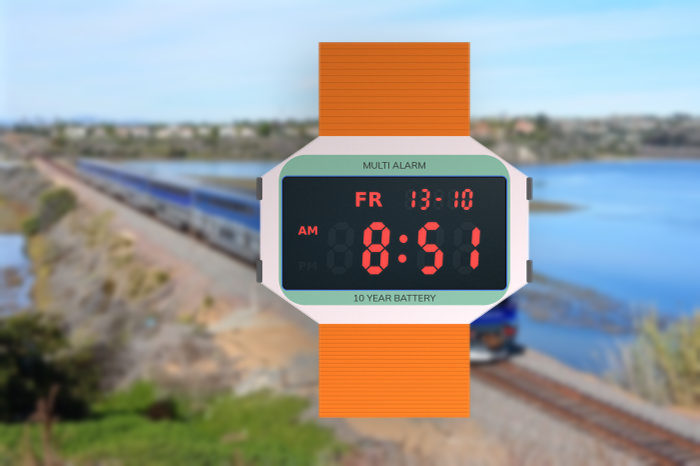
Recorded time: **8:51**
